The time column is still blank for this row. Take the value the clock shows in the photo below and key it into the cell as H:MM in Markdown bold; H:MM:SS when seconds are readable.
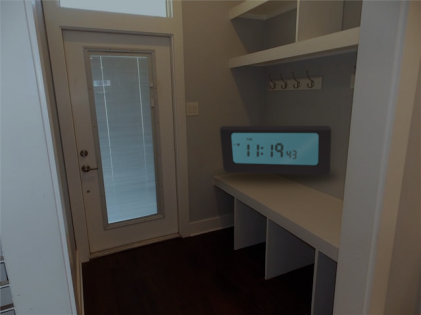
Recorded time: **11:19:43**
